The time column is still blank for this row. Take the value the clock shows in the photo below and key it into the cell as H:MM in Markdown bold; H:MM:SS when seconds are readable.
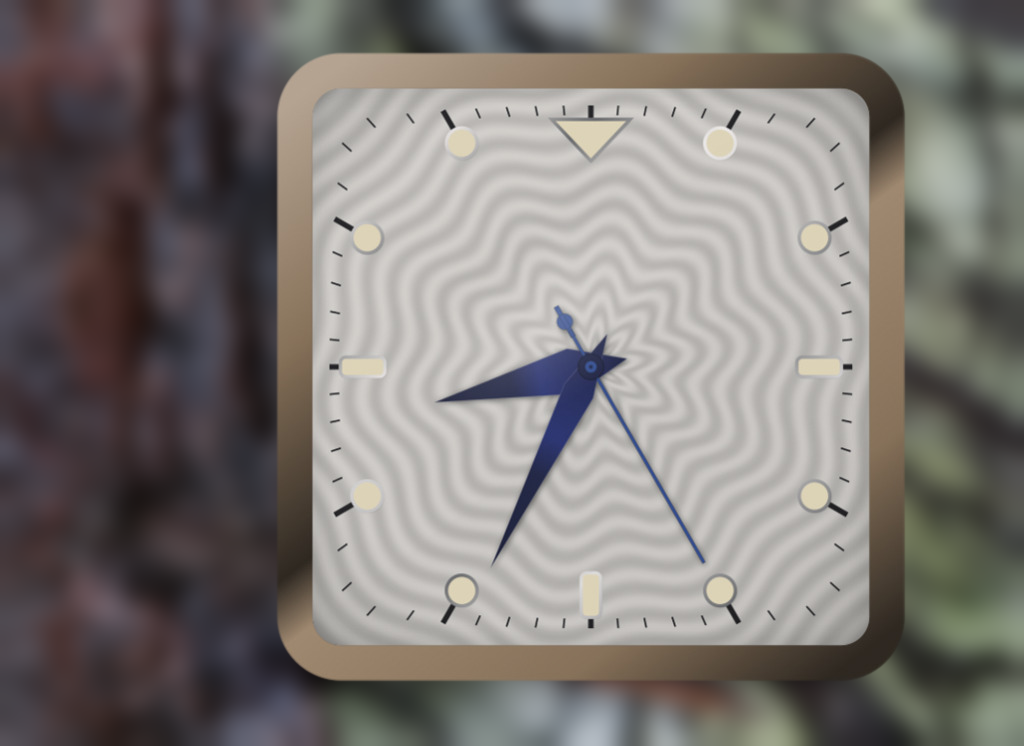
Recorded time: **8:34:25**
